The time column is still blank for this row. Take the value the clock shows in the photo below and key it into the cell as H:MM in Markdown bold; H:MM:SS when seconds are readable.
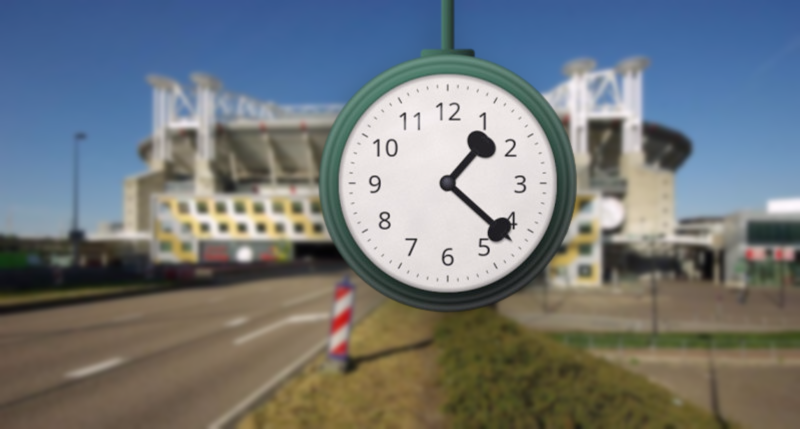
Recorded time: **1:22**
